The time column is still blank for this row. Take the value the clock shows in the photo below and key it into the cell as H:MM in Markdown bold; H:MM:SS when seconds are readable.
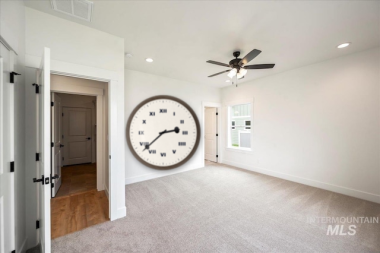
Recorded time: **2:38**
